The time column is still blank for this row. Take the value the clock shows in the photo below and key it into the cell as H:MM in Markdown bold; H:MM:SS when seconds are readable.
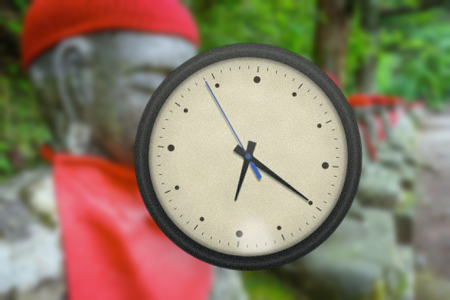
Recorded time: **6:19:54**
